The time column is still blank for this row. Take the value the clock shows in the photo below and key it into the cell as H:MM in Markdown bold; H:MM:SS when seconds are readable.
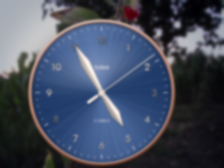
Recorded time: **4:55:09**
